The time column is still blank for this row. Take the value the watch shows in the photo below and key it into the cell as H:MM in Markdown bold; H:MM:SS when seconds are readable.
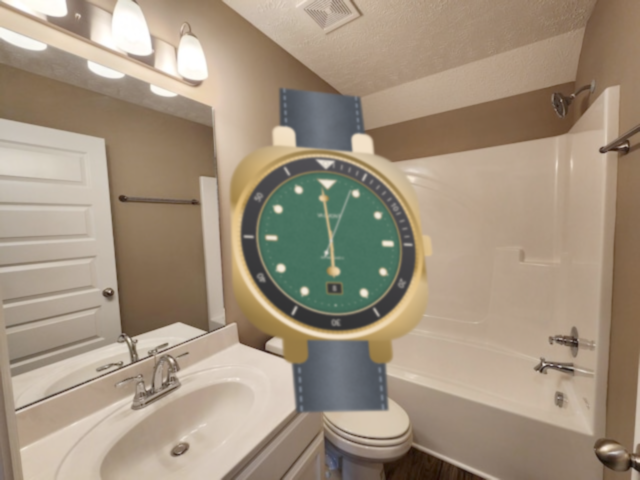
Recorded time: **5:59:04**
